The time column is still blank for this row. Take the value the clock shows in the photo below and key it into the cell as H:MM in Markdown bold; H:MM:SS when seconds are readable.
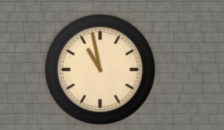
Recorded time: **10:58**
